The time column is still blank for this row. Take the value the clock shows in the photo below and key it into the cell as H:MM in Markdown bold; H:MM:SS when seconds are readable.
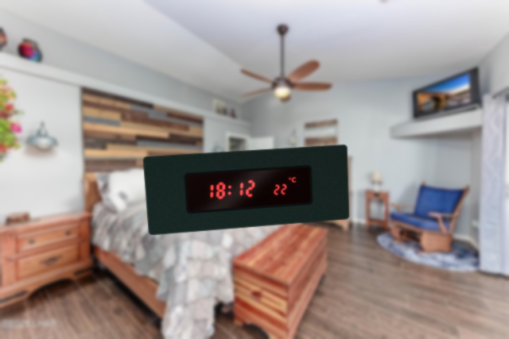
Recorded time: **18:12**
